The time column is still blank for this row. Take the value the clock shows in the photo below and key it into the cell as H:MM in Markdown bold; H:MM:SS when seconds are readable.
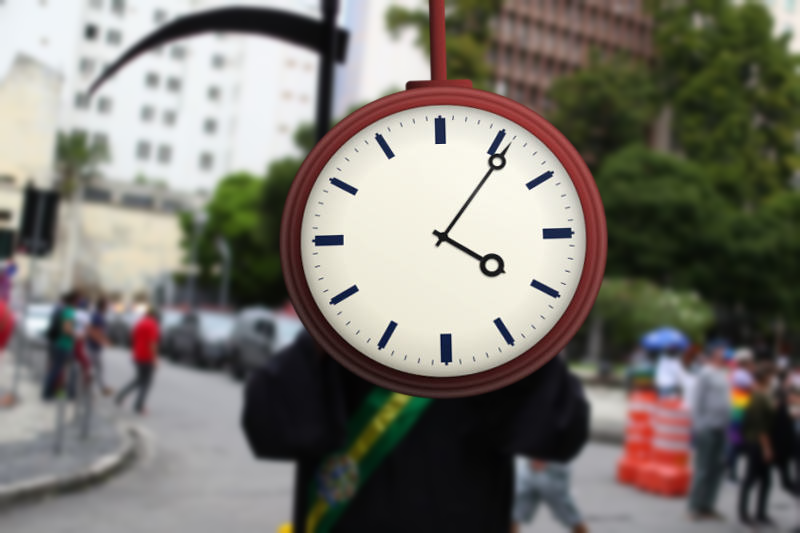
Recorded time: **4:06**
